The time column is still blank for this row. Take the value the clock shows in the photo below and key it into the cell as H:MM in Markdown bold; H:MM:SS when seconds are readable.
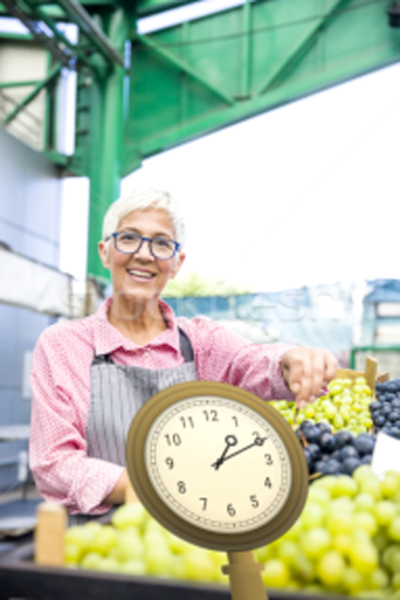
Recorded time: **1:11**
